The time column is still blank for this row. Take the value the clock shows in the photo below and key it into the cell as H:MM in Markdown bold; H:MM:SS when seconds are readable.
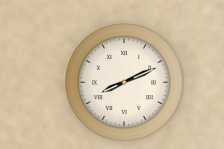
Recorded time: **8:11**
